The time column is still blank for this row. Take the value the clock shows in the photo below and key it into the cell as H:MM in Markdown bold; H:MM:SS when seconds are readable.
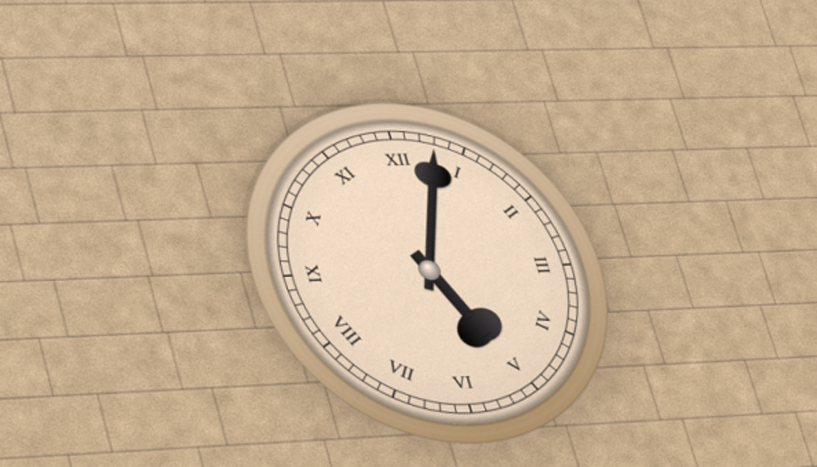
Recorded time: **5:03**
